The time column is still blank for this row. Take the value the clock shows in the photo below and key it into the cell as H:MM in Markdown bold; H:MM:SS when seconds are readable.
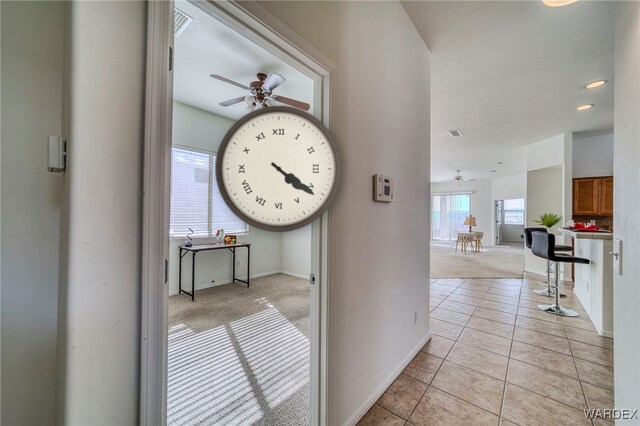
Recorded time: **4:21**
